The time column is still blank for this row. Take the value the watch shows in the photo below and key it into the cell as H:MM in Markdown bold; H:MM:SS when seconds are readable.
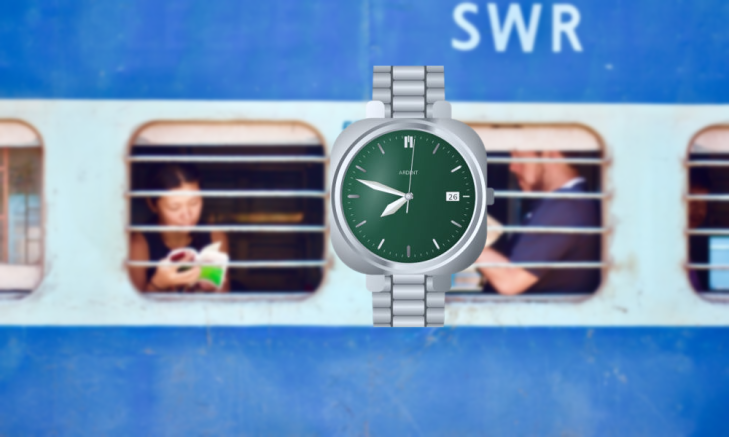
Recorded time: **7:48:01**
